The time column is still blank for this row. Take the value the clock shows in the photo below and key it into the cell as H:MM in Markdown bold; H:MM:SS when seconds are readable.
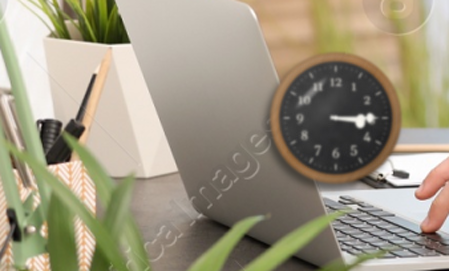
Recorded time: **3:15**
